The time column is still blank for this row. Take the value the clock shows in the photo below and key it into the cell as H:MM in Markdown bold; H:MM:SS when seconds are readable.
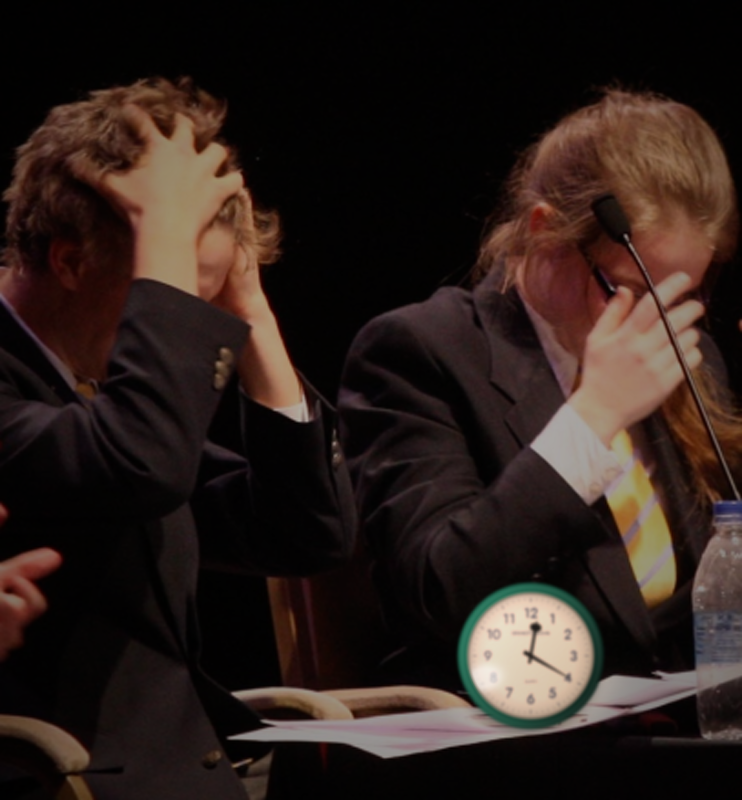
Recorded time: **12:20**
